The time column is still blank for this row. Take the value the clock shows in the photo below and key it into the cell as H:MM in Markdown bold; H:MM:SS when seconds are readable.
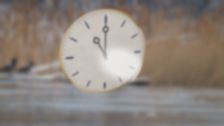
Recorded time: **11:00**
